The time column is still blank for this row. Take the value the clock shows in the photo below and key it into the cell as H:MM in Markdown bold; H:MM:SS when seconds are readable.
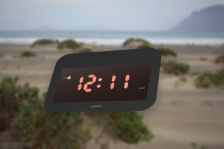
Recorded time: **12:11**
